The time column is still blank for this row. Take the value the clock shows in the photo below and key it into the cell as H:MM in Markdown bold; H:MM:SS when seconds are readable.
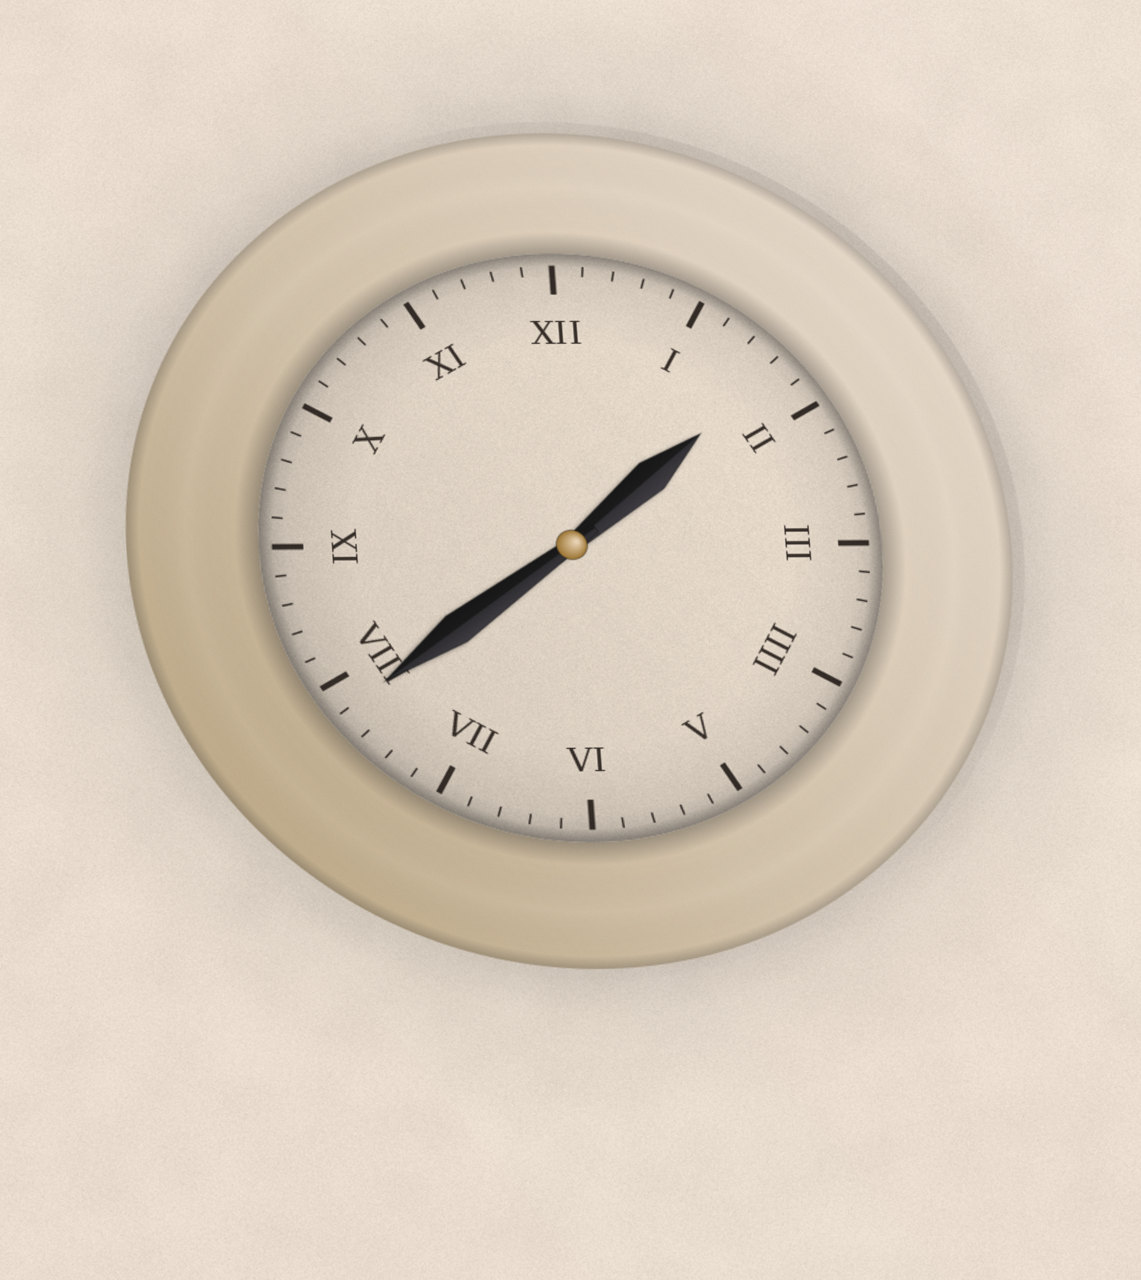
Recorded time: **1:39**
